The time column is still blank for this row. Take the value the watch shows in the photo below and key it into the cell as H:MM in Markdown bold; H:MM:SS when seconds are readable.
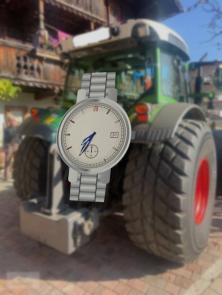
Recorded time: **7:35**
